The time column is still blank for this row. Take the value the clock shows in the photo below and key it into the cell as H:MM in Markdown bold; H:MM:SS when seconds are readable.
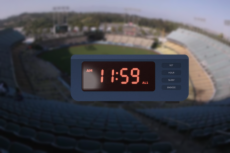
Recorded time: **11:59**
